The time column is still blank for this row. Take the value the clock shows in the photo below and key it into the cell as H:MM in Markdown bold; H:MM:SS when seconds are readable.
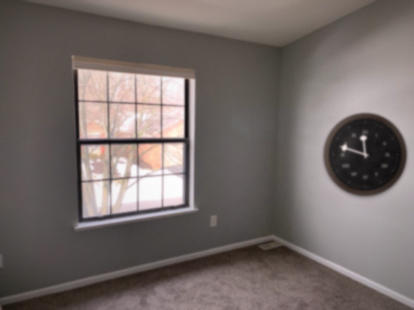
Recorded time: **11:48**
